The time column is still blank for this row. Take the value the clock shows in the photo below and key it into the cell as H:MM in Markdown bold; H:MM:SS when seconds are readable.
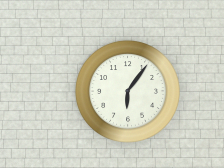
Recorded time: **6:06**
